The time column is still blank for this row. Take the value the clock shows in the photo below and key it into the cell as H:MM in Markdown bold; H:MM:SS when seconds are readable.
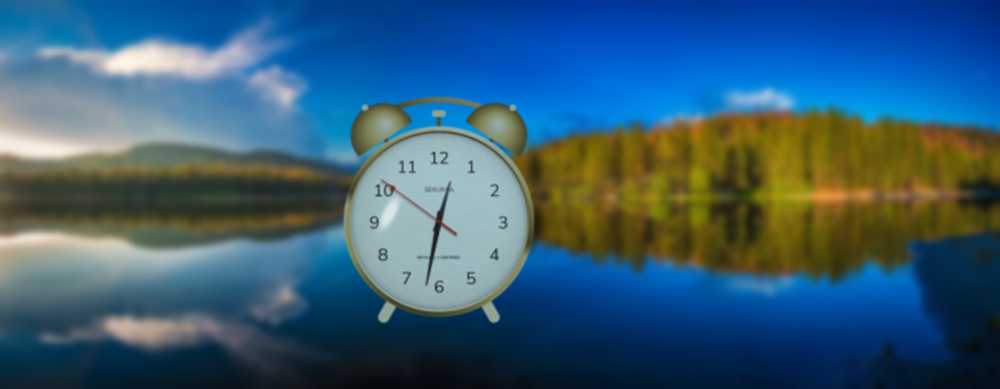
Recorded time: **12:31:51**
